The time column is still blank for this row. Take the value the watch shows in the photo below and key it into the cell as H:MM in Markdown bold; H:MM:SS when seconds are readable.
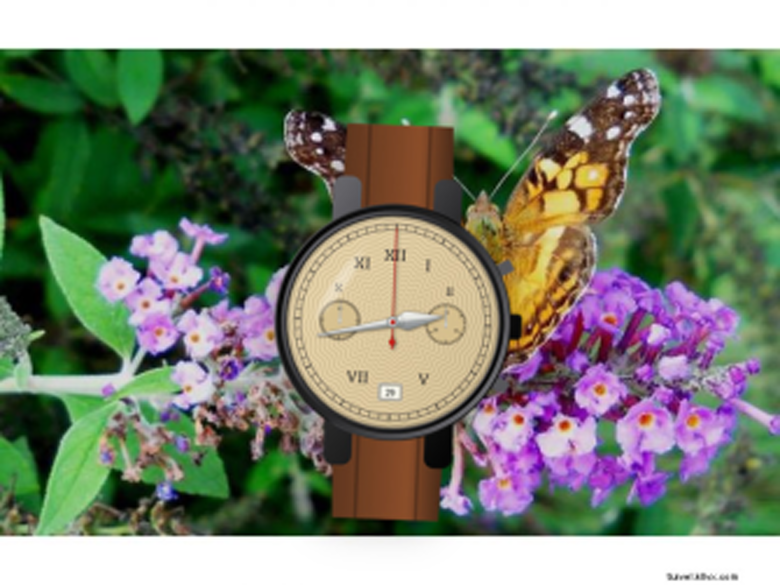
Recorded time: **2:43**
